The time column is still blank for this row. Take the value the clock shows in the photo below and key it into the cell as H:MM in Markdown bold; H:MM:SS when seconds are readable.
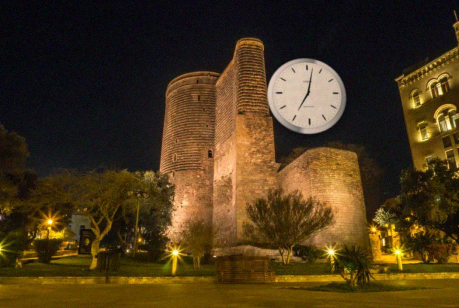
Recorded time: **7:02**
